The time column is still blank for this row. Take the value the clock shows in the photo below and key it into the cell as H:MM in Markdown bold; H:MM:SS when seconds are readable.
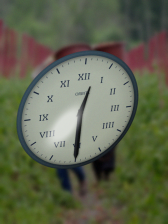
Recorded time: **12:30**
